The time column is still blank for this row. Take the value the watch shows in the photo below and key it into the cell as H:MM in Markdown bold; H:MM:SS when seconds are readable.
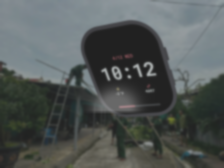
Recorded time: **10:12**
